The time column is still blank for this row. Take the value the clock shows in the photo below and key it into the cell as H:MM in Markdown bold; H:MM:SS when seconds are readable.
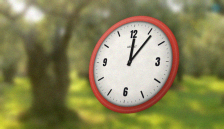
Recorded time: **12:06**
